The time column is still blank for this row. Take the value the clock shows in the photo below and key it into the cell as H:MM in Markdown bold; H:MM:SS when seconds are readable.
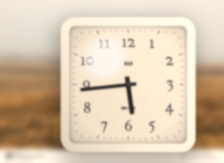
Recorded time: **5:44**
